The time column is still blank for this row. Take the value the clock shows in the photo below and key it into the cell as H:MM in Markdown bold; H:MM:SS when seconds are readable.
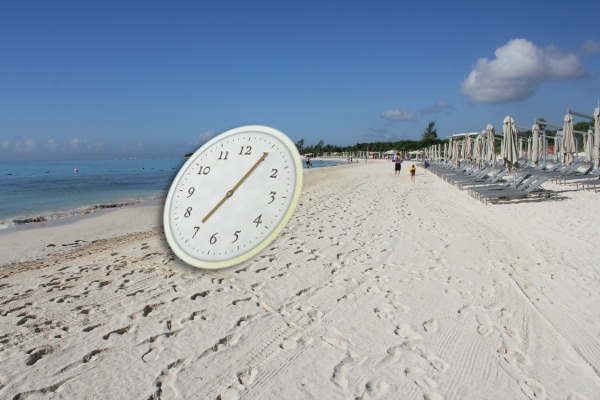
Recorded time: **7:05**
